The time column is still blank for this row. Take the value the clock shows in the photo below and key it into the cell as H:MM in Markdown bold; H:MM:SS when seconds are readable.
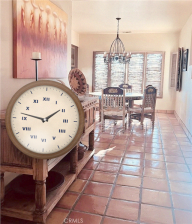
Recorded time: **1:47**
